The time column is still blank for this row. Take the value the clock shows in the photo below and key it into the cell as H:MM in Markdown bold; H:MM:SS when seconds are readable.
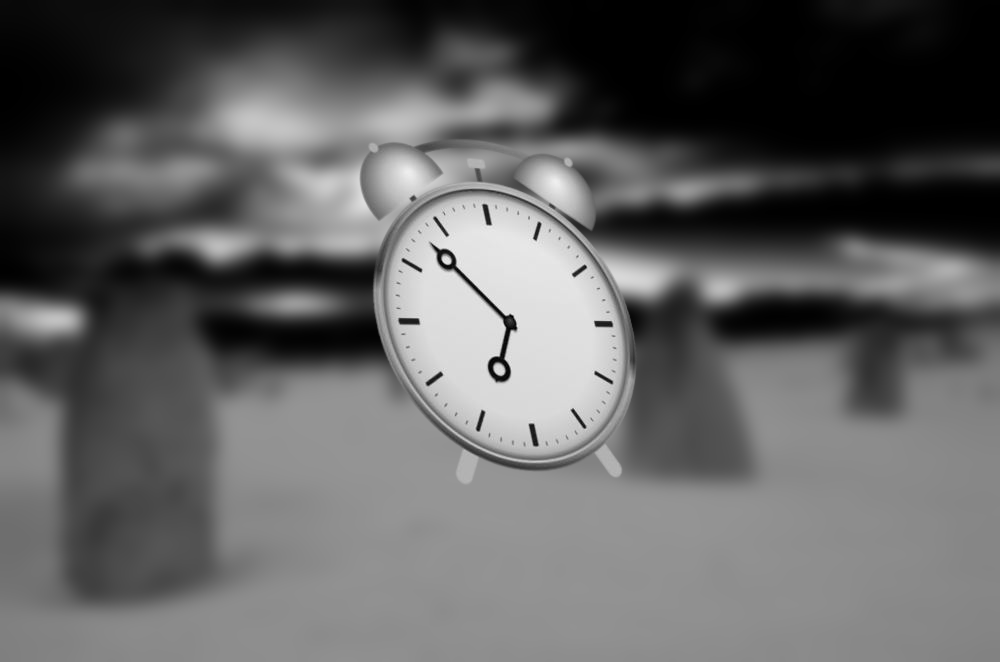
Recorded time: **6:53**
